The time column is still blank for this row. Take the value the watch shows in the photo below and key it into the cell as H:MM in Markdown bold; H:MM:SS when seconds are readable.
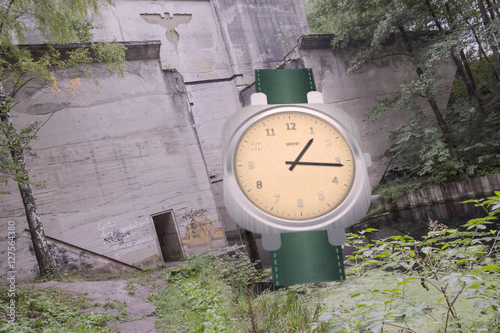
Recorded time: **1:16**
